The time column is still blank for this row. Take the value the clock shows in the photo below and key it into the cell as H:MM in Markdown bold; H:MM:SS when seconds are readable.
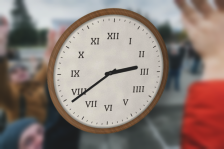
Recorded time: **2:39**
